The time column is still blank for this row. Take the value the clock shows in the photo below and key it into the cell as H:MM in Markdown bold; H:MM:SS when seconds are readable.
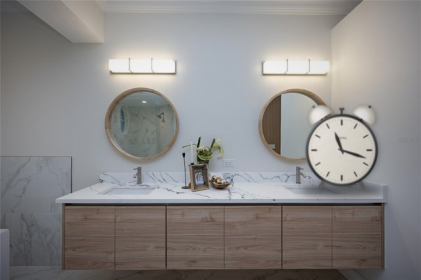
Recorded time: **11:18**
